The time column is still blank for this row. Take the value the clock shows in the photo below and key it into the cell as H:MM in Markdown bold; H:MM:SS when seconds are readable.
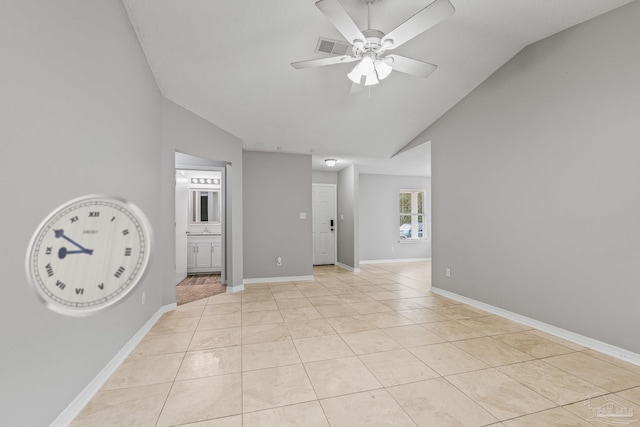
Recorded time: **8:50**
